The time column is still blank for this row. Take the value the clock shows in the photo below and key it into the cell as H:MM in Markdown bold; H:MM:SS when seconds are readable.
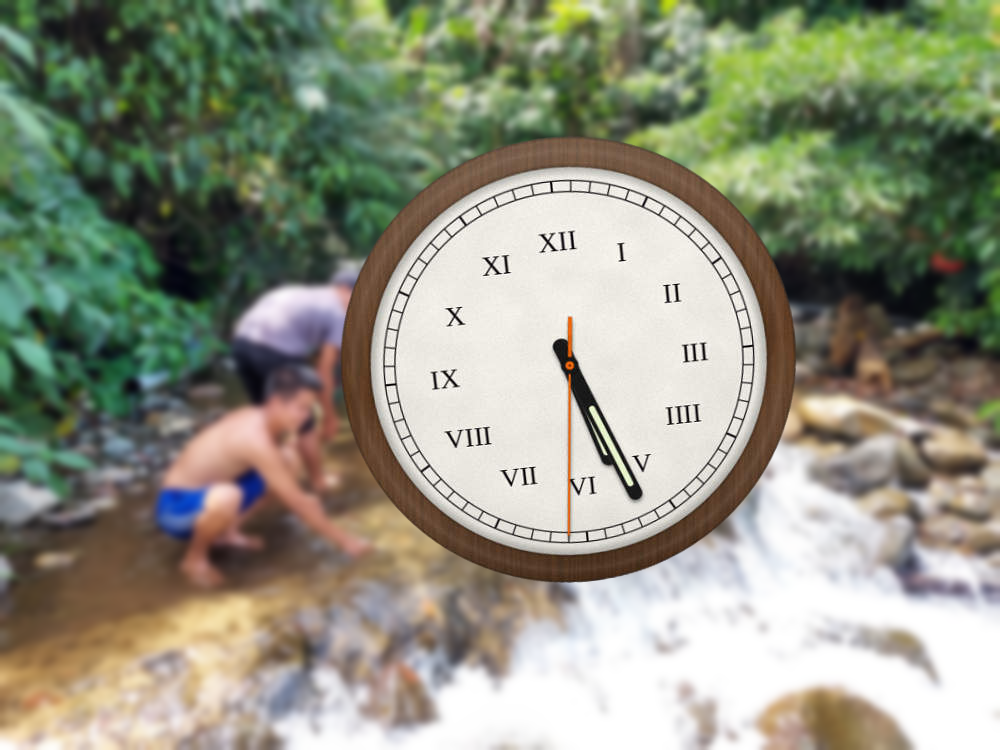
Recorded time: **5:26:31**
